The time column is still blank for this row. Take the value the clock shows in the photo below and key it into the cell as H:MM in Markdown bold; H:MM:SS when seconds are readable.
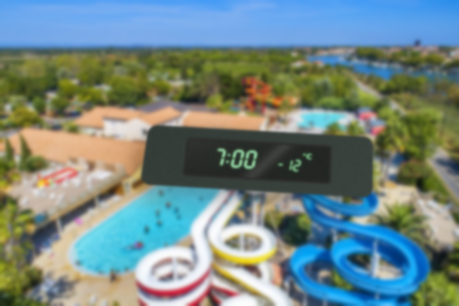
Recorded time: **7:00**
